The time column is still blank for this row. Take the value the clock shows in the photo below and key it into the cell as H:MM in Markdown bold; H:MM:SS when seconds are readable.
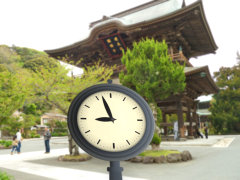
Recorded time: **8:57**
